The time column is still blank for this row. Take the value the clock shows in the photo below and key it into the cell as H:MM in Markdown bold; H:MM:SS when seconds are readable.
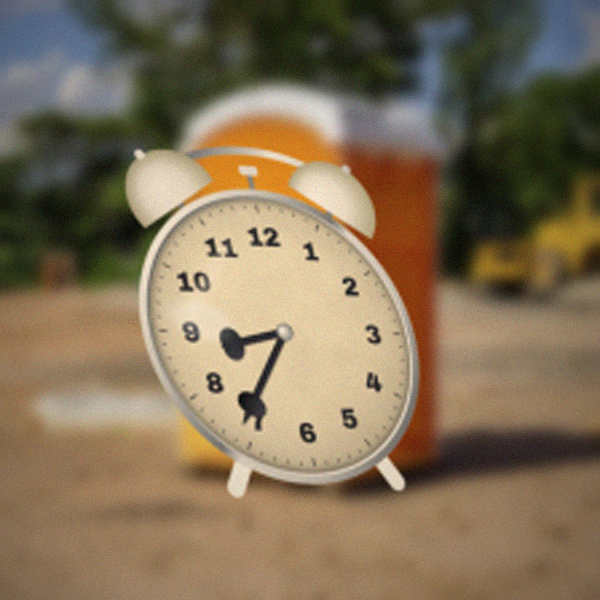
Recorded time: **8:36**
